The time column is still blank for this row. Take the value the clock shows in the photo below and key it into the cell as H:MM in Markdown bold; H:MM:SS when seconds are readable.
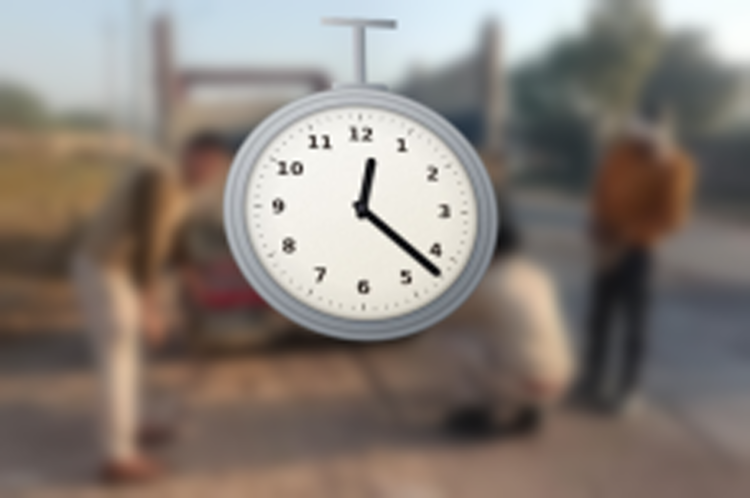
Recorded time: **12:22**
